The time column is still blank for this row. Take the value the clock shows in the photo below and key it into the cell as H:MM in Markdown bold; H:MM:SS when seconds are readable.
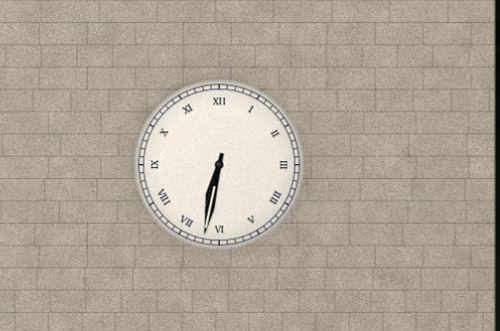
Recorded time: **6:32**
